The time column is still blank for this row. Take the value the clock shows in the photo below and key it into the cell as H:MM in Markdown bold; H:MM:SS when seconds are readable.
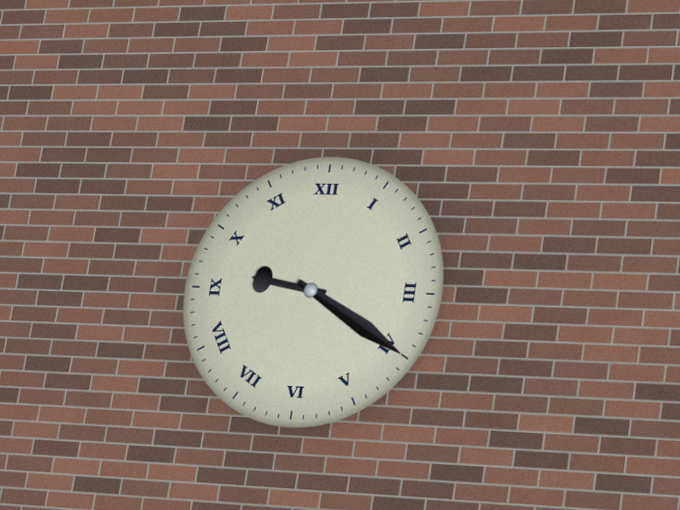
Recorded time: **9:20**
